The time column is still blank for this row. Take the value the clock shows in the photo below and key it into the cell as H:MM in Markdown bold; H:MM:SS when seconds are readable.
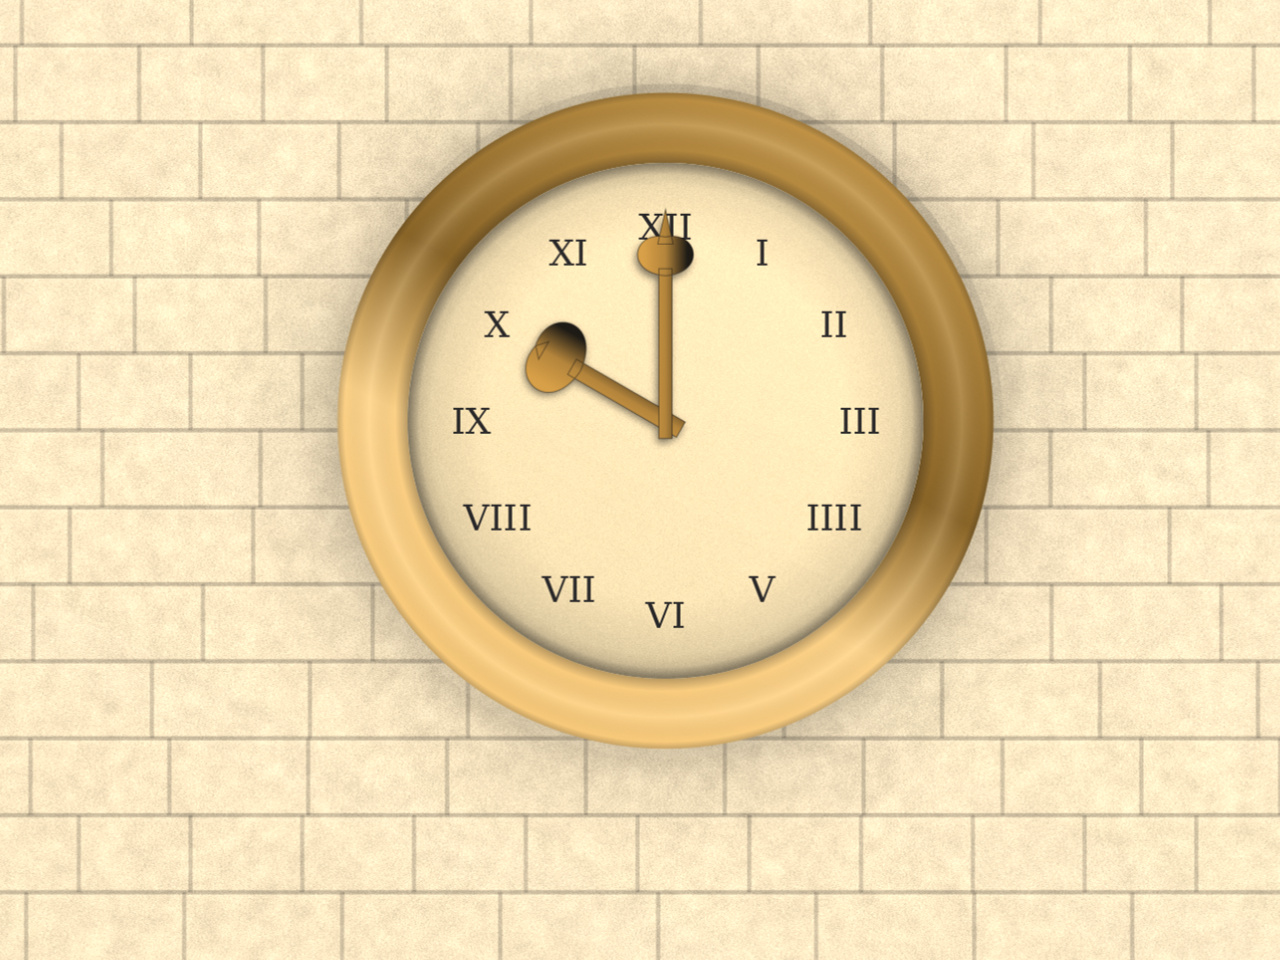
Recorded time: **10:00**
